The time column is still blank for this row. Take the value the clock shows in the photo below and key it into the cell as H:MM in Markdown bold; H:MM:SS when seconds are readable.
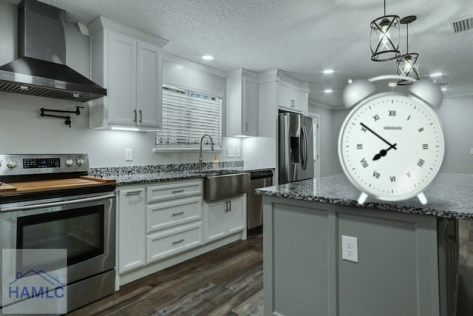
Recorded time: **7:51**
